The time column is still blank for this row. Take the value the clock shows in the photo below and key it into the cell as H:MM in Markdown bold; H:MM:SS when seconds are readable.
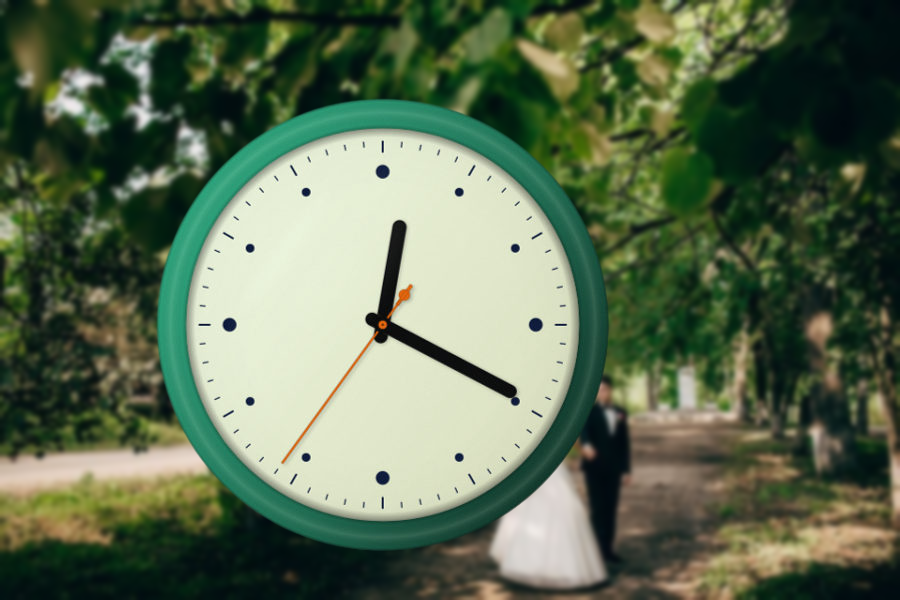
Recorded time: **12:19:36**
